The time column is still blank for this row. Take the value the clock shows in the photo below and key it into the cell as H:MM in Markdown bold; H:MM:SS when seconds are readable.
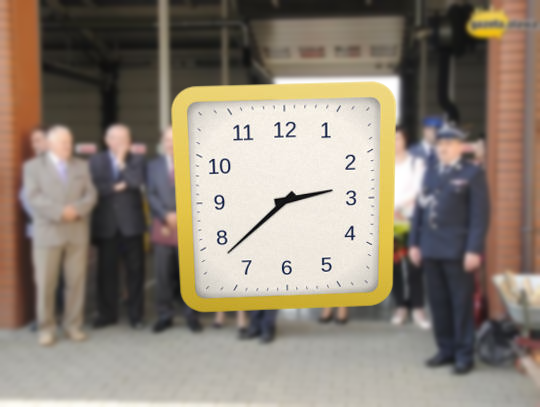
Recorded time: **2:38**
